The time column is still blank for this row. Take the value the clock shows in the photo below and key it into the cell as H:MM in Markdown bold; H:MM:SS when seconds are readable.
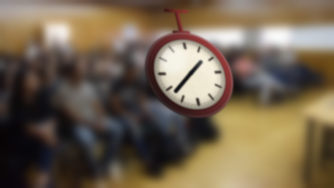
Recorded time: **1:38**
